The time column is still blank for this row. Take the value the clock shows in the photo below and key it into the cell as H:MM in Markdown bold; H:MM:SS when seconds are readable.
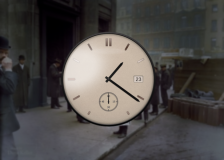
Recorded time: **1:21**
